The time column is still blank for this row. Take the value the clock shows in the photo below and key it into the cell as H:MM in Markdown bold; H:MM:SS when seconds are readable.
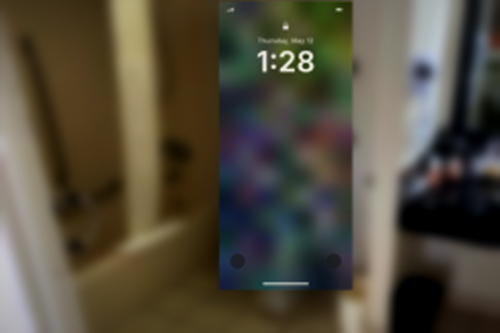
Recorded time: **1:28**
